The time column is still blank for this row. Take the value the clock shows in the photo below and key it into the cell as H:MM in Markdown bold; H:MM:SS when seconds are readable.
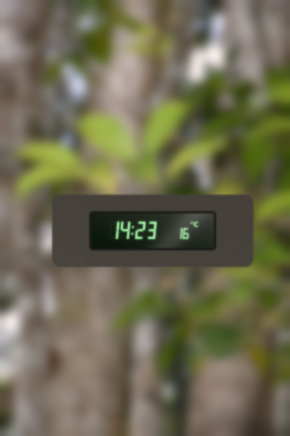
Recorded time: **14:23**
